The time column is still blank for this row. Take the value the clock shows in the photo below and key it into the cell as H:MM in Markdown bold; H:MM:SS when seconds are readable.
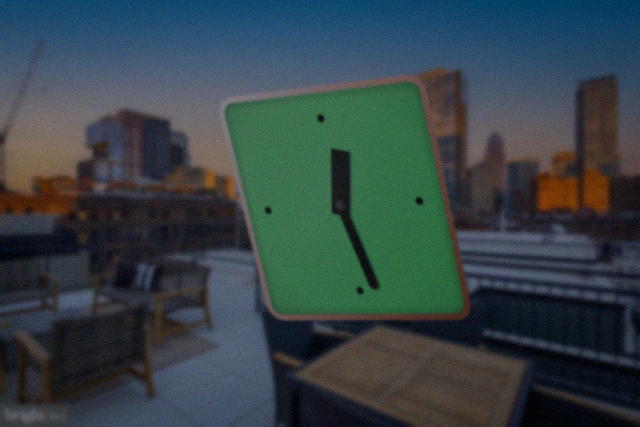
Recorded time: **12:28**
